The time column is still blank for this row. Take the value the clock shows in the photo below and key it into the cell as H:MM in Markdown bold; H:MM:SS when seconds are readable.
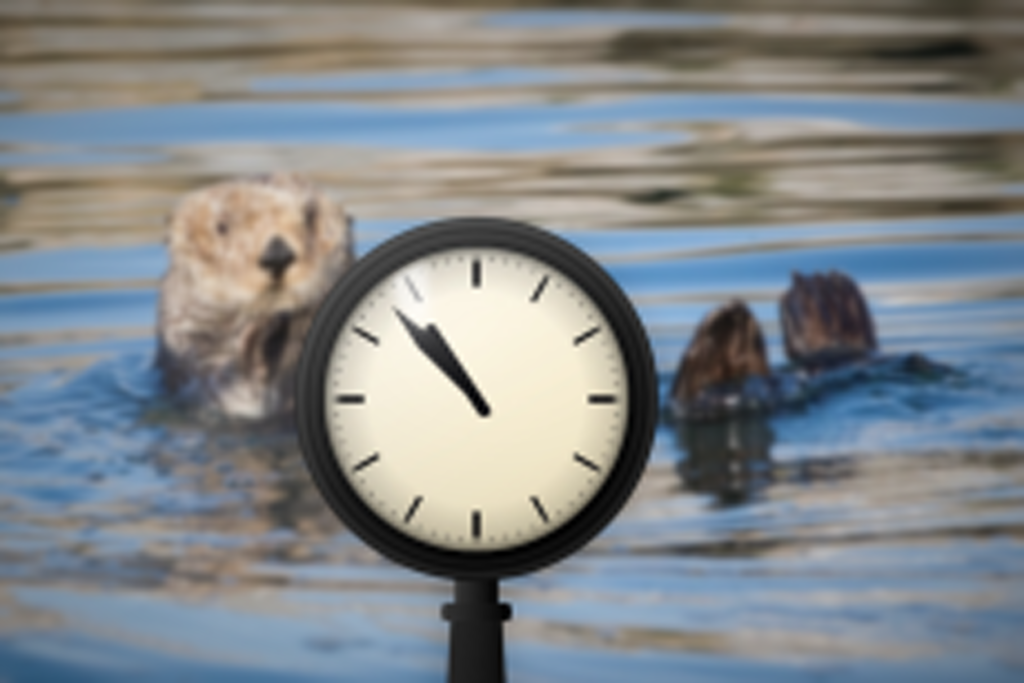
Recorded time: **10:53**
